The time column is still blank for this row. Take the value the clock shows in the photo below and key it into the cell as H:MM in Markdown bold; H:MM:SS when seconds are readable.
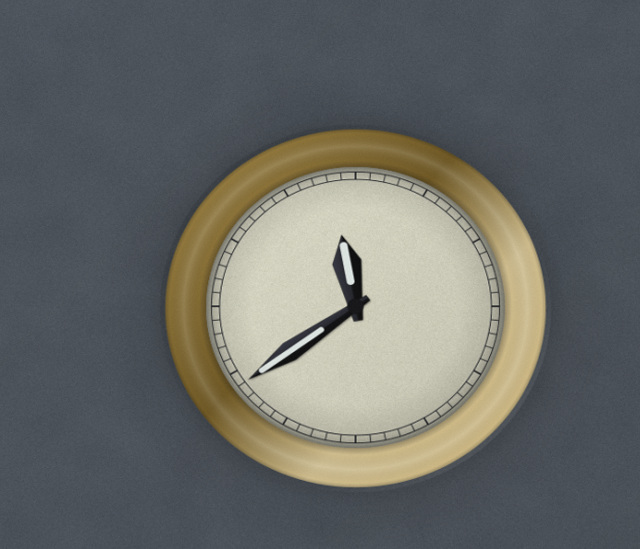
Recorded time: **11:39**
